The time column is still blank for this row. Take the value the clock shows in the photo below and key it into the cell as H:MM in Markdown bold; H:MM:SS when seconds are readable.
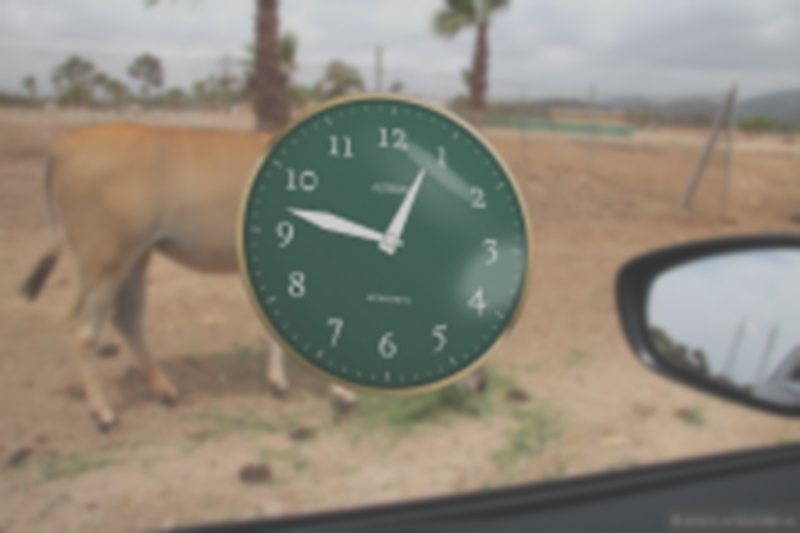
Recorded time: **12:47**
